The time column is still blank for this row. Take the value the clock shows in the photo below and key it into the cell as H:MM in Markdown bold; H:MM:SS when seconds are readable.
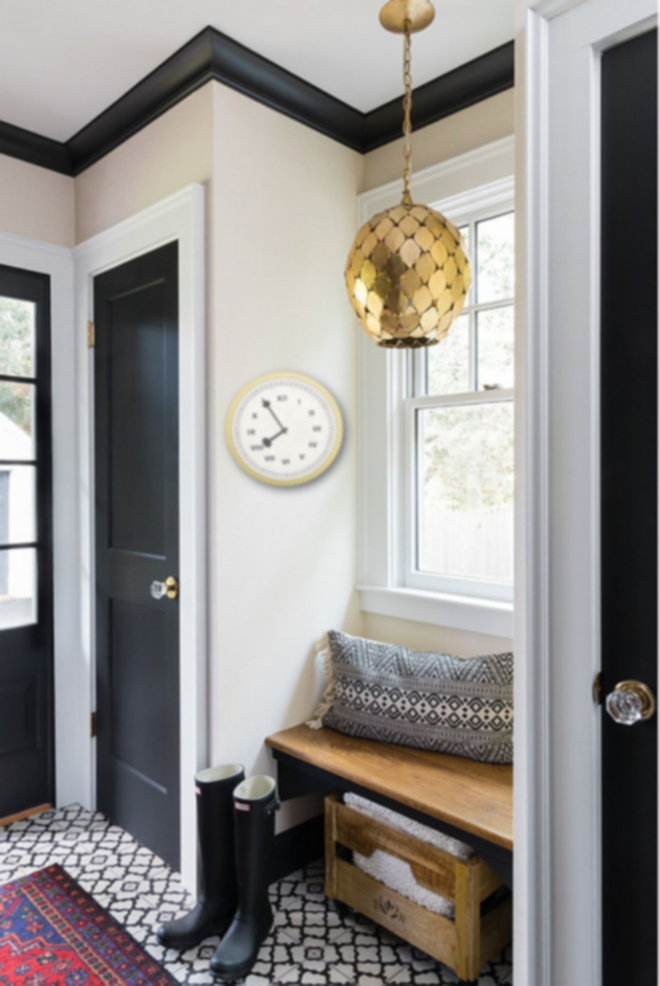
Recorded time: **7:55**
